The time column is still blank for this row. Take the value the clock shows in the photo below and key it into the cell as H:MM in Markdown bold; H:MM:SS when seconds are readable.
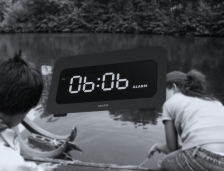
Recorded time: **6:06**
